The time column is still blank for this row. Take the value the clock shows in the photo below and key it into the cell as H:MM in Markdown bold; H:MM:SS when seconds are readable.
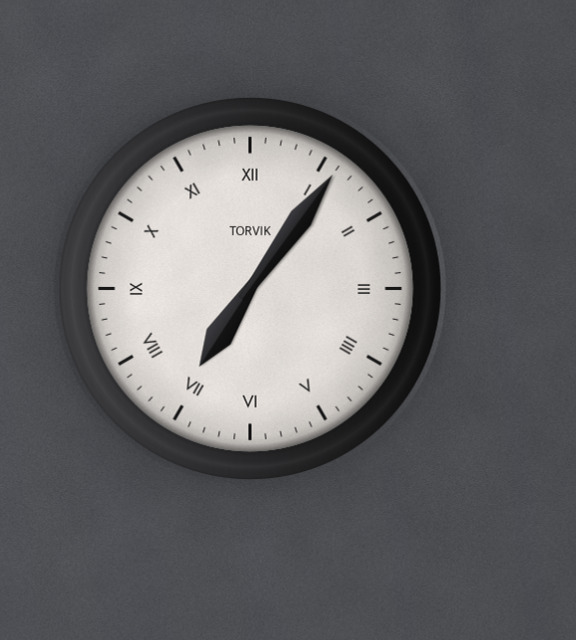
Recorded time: **7:06**
